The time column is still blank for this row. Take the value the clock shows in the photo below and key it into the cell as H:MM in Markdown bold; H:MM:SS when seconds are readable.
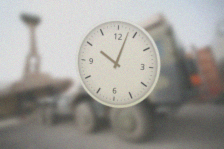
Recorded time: **10:03**
